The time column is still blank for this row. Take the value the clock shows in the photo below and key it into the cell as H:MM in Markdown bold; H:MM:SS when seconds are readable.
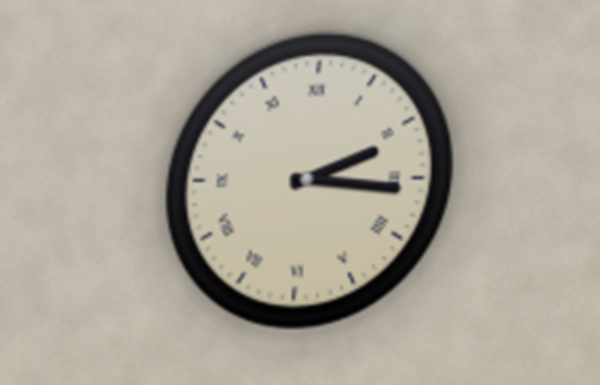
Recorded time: **2:16**
